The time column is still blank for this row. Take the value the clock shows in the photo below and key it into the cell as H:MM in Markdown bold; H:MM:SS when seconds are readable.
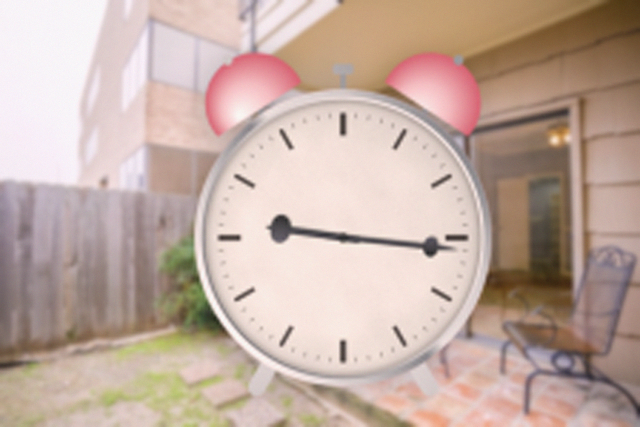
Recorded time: **9:16**
